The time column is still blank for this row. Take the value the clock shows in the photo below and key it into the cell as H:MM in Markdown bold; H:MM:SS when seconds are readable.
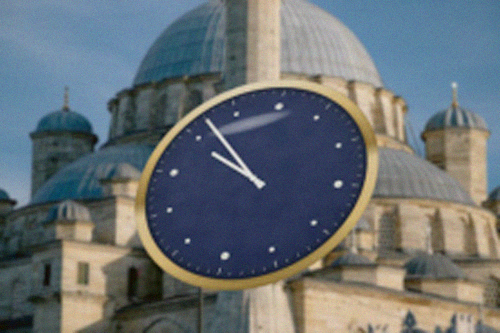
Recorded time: **9:52**
